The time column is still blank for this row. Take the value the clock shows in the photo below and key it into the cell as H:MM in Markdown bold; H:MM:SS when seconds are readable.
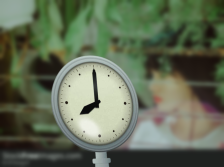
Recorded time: **8:00**
